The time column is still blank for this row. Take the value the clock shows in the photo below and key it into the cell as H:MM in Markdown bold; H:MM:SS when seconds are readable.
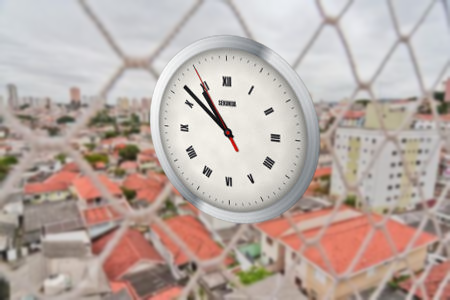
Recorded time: **10:51:55**
